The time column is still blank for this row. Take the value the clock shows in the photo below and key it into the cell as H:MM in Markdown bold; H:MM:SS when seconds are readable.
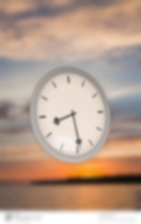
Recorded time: **8:29**
